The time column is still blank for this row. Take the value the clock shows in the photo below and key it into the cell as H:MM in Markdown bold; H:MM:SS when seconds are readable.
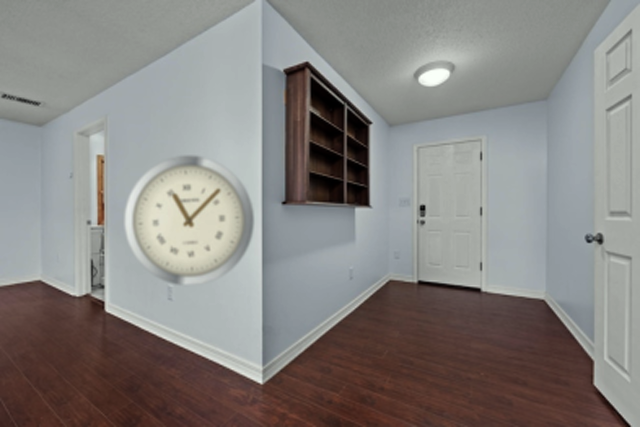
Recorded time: **11:08**
